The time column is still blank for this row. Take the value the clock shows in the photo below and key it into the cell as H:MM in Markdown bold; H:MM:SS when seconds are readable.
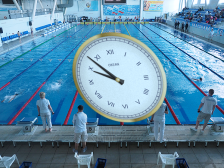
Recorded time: **9:53**
